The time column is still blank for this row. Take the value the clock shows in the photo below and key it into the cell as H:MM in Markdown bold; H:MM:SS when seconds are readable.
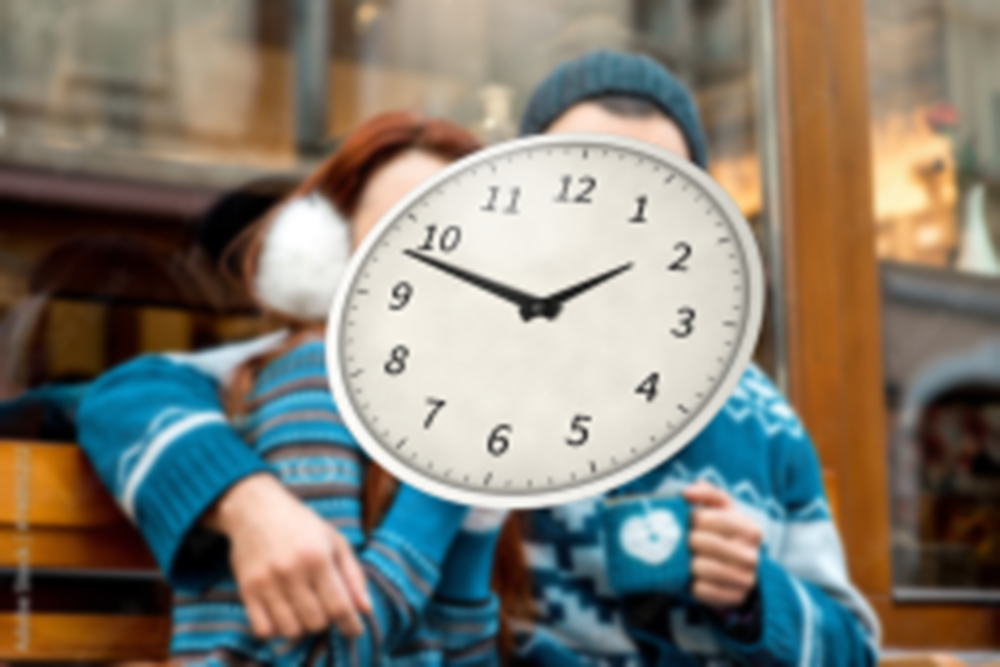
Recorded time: **1:48**
